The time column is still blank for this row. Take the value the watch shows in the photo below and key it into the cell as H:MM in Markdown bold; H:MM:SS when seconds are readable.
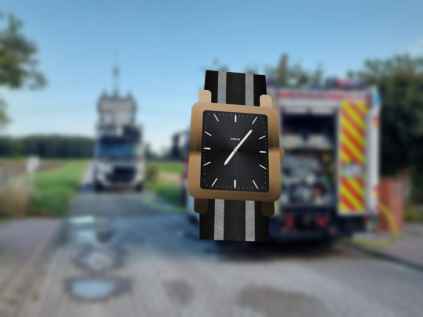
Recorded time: **7:06**
